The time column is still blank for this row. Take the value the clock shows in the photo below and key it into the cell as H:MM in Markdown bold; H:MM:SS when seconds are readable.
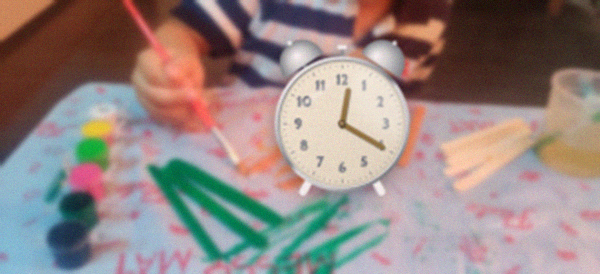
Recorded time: **12:20**
